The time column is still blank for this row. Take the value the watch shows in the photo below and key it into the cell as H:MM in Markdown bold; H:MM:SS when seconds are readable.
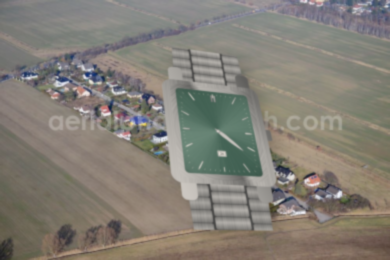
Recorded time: **4:22**
